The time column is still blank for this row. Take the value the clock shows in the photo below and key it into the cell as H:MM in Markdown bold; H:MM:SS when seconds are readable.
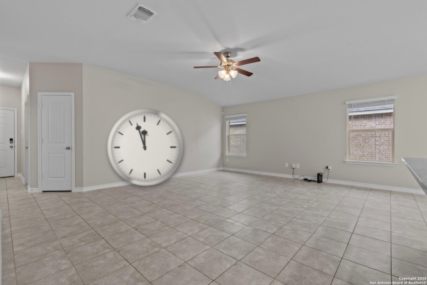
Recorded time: **11:57**
